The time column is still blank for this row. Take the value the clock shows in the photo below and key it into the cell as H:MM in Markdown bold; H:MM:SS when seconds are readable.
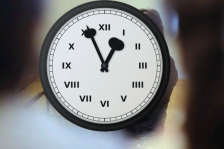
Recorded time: **12:56**
